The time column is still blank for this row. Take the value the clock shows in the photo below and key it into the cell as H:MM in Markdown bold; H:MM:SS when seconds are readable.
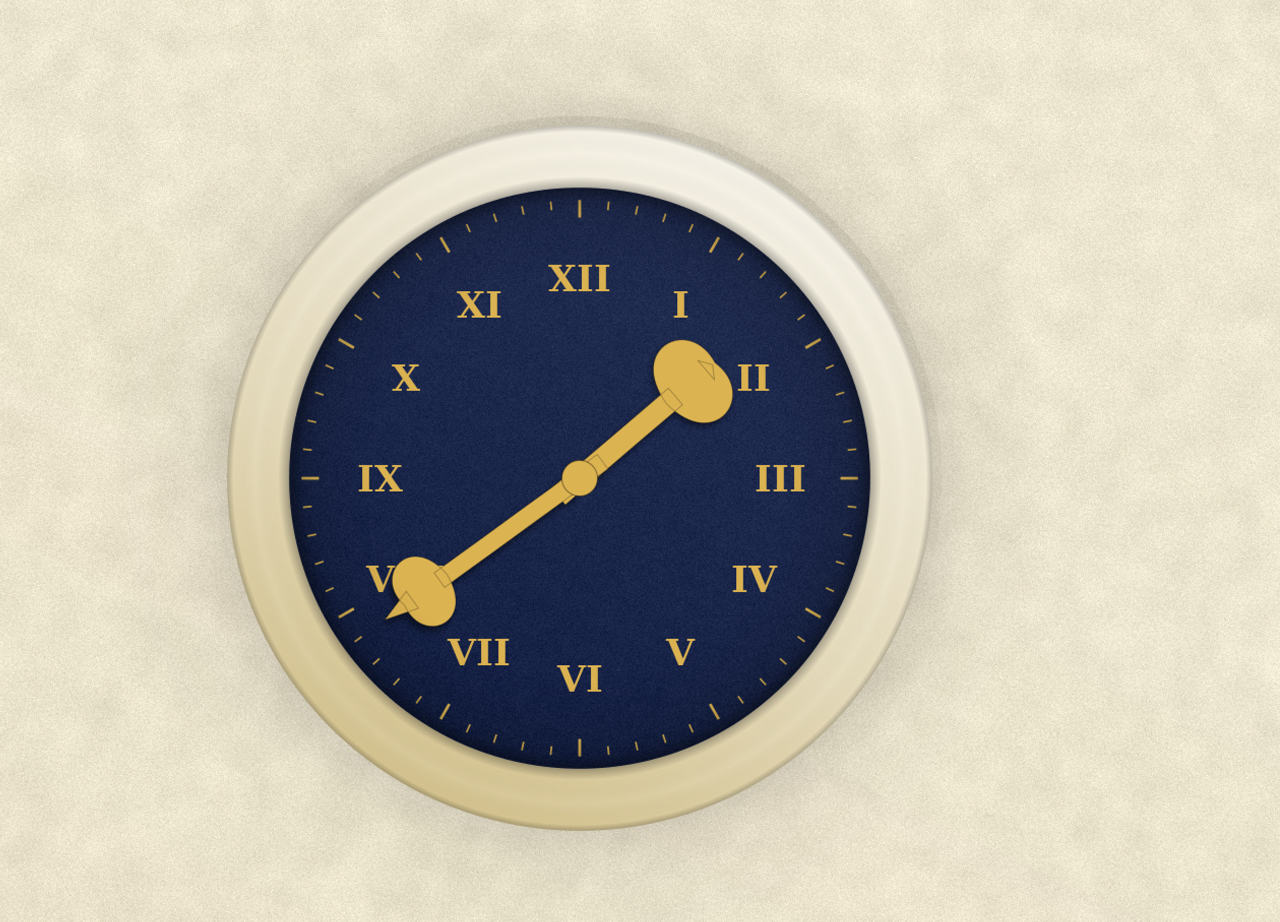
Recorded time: **1:39**
